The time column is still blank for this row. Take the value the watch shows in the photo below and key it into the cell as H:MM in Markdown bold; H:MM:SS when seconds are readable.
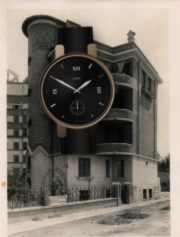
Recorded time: **1:50**
